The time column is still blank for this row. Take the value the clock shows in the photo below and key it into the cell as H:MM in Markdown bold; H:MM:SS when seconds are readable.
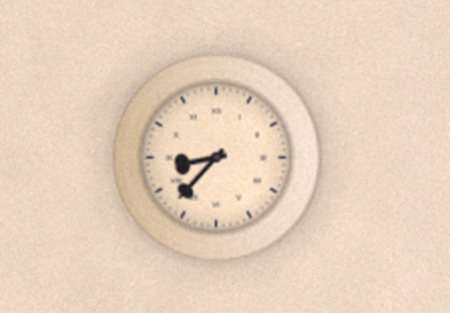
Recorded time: **8:37**
